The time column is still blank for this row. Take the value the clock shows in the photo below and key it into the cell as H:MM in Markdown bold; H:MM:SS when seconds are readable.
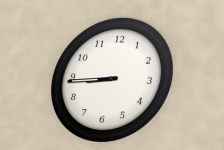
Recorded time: **8:44**
